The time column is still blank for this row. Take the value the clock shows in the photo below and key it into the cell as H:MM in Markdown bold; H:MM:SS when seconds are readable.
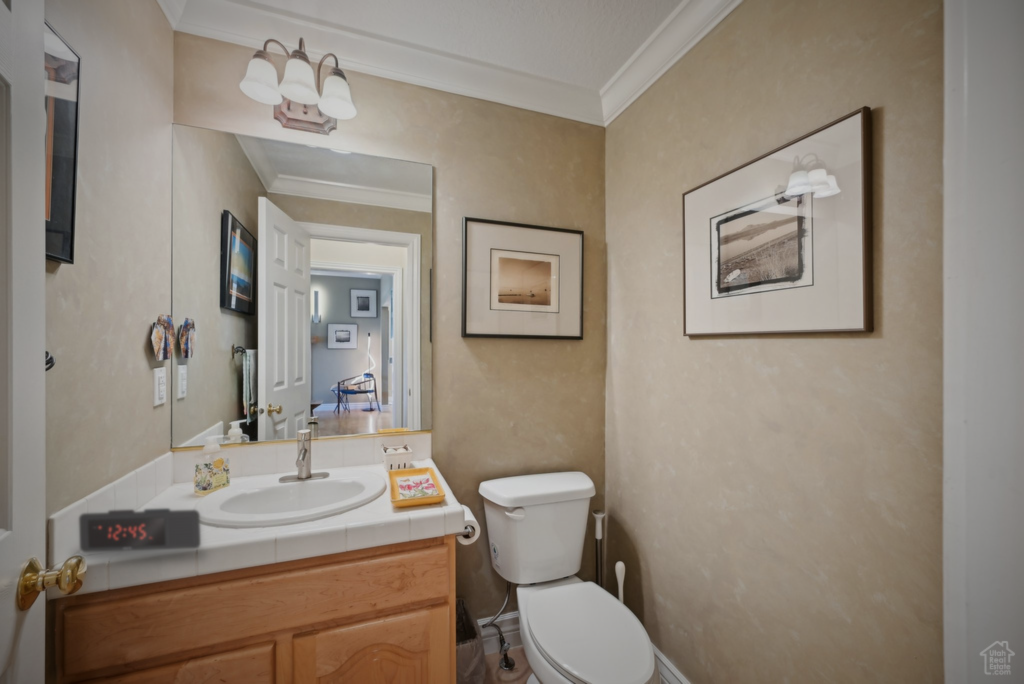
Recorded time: **12:45**
